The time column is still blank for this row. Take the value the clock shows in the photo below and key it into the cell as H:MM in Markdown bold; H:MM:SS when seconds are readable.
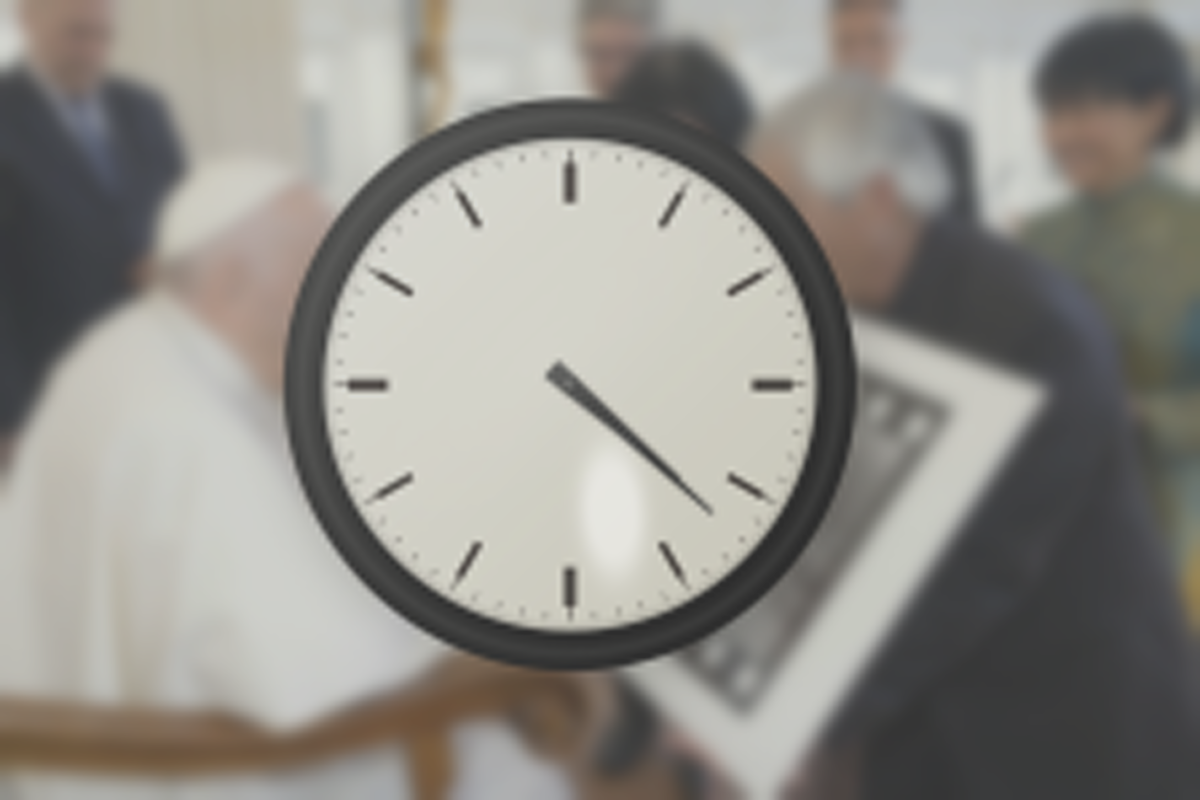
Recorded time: **4:22**
